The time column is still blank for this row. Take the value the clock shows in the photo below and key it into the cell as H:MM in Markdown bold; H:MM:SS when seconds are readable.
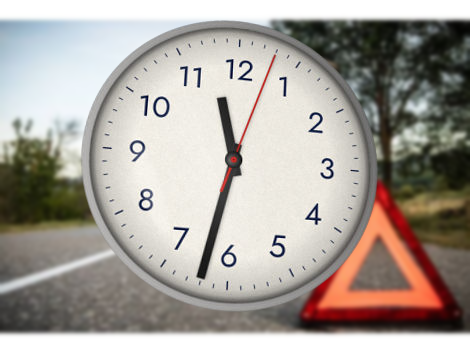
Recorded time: **11:32:03**
